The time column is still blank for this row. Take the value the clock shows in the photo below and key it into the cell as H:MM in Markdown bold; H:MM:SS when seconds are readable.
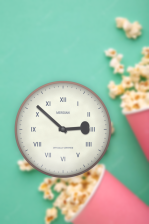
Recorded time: **2:52**
